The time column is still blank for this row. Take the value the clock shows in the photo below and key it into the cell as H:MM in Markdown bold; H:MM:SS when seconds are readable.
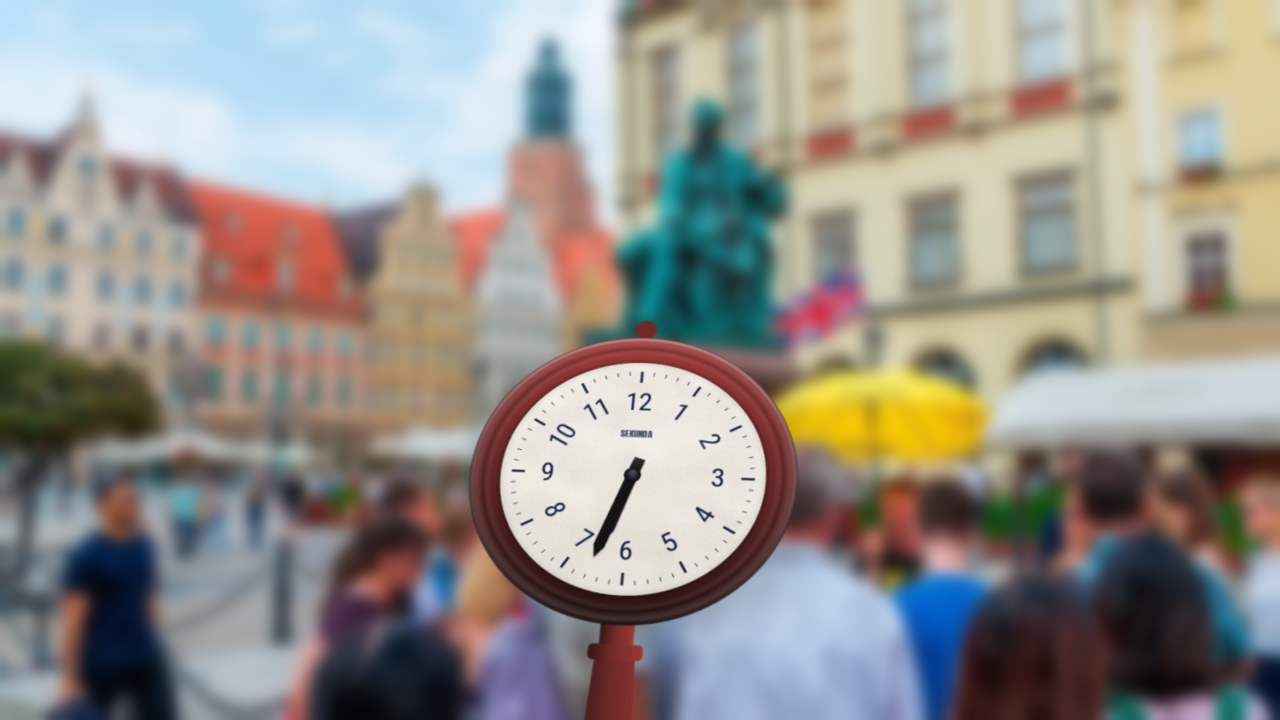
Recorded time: **6:33**
